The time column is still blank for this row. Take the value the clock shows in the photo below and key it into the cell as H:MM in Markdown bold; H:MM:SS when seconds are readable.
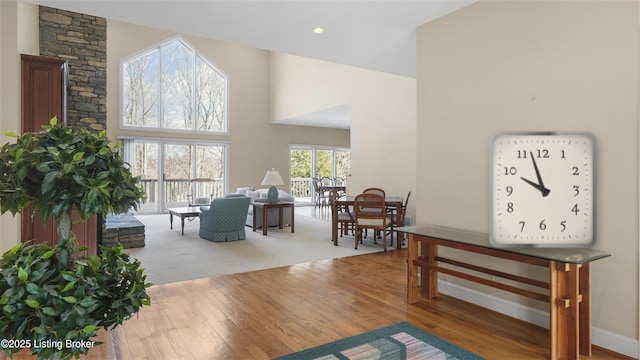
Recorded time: **9:57**
